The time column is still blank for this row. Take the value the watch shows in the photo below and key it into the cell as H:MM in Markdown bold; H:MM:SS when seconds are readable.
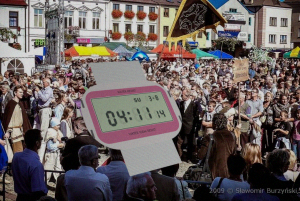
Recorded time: **4:11:14**
